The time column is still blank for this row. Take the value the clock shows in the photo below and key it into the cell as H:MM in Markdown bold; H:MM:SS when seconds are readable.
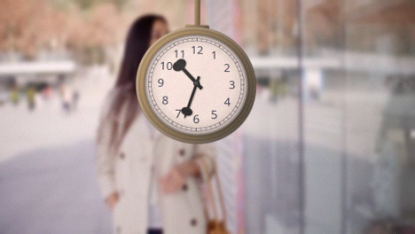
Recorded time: **10:33**
